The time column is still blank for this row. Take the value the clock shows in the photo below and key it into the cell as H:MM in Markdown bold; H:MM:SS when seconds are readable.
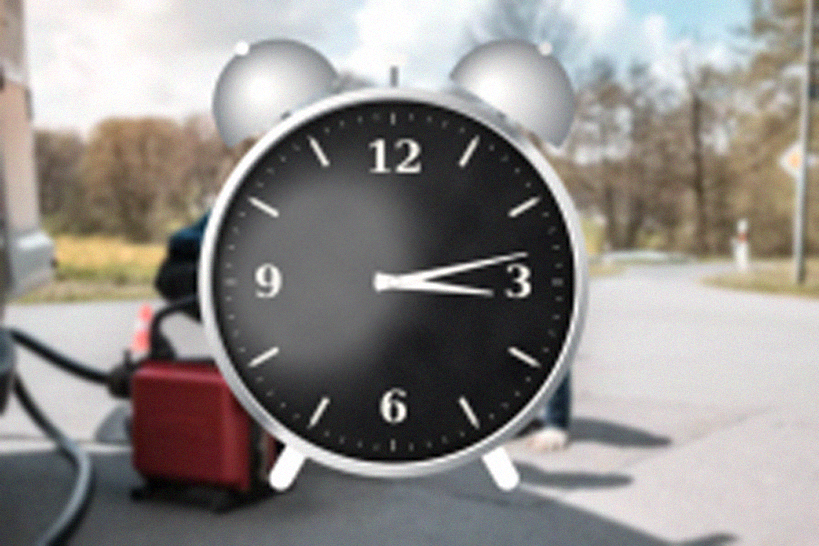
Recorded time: **3:13**
